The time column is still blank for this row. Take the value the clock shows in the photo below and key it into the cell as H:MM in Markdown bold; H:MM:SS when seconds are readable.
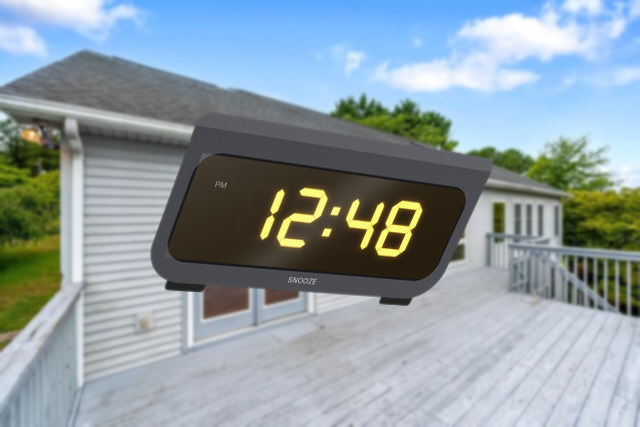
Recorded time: **12:48**
